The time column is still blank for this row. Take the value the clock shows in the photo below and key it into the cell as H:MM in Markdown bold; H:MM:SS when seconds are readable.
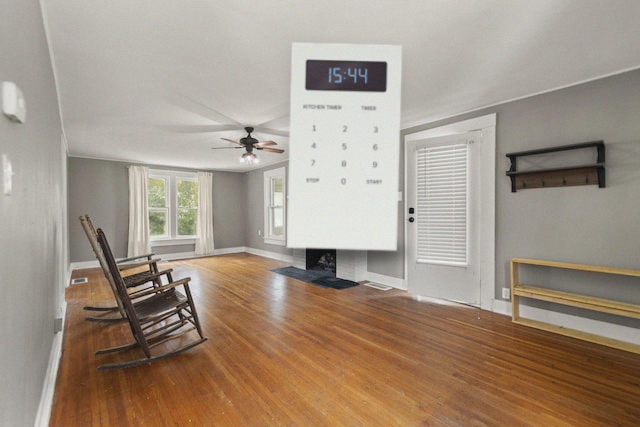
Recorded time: **15:44**
